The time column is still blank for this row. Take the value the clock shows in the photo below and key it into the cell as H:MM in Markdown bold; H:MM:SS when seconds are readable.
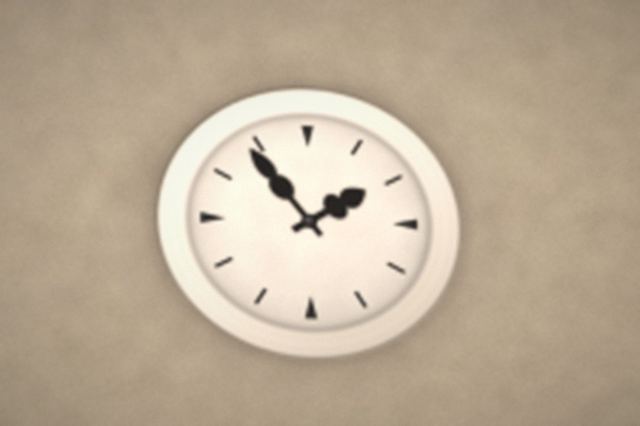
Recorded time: **1:54**
